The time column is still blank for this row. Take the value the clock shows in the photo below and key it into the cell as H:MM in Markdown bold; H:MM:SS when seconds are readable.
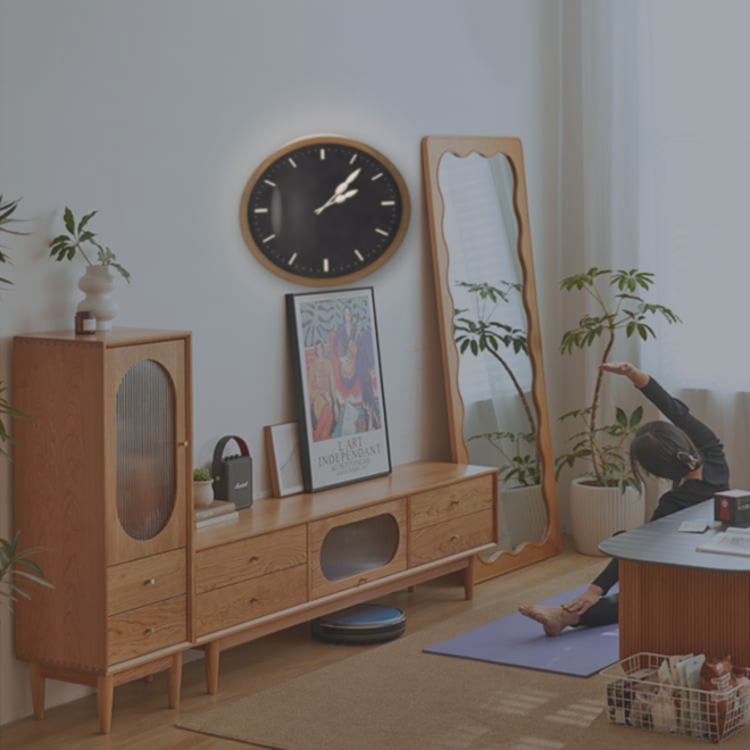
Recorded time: **2:07**
